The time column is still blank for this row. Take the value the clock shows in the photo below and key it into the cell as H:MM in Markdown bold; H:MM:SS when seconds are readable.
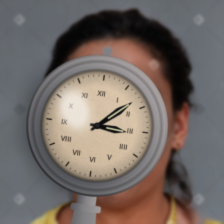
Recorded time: **3:08**
